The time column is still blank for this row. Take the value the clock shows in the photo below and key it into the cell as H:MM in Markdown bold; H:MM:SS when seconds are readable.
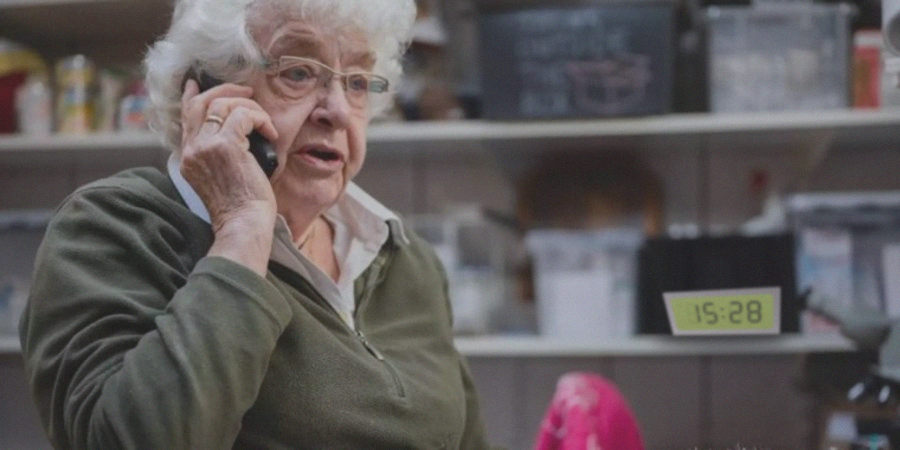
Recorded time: **15:28**
